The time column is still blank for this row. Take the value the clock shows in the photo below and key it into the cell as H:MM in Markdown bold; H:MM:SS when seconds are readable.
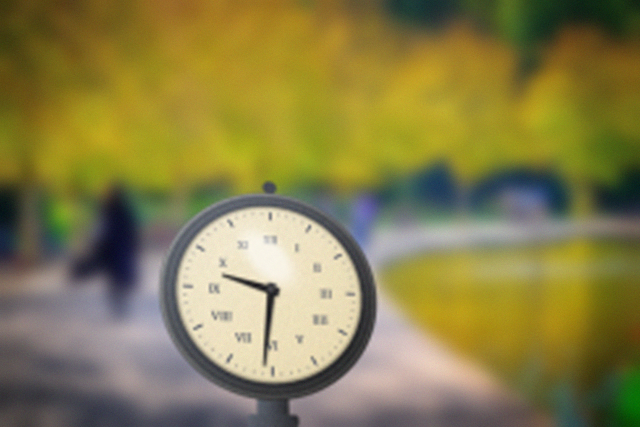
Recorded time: **9:31**
